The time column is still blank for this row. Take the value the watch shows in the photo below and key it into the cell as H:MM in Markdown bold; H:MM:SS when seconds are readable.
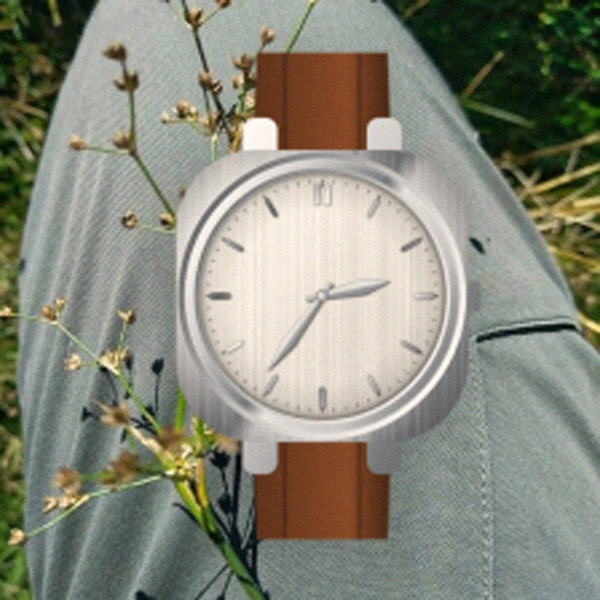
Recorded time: **2:36**
